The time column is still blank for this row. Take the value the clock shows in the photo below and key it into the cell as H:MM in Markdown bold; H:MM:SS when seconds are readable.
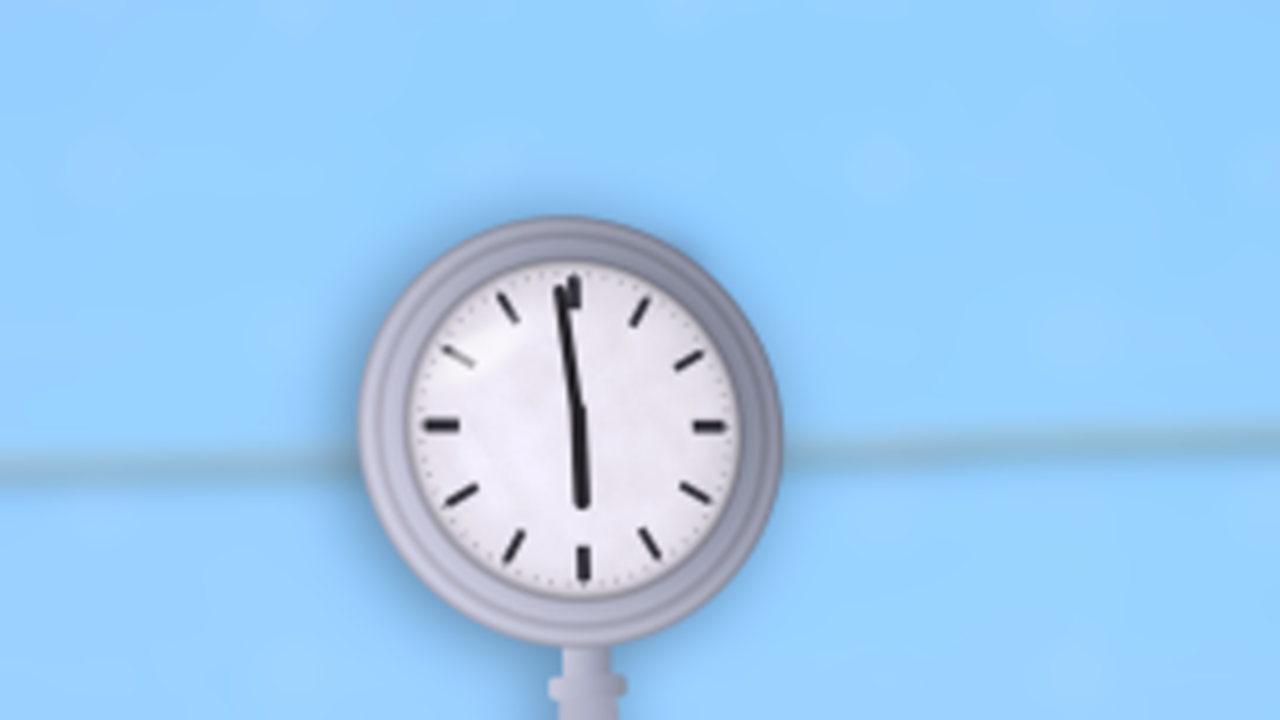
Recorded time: **5:59**
